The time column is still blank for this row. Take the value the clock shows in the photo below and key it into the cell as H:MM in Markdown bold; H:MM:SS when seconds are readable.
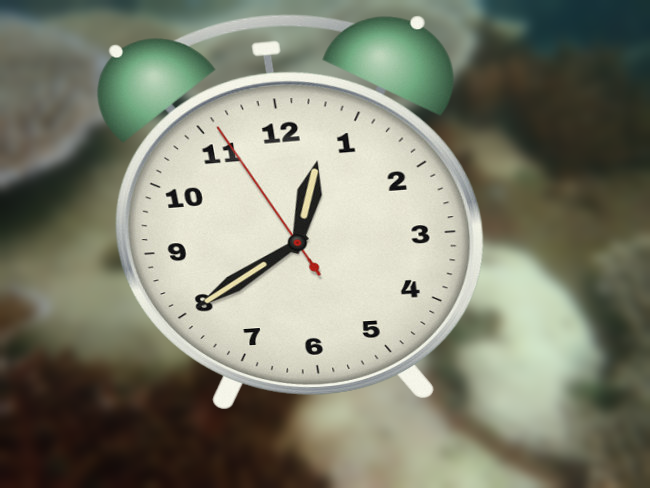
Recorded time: **12:39:56**
